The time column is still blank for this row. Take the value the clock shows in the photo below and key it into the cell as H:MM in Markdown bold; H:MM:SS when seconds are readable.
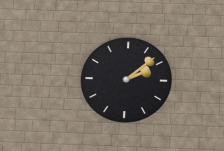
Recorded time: **2:08**
